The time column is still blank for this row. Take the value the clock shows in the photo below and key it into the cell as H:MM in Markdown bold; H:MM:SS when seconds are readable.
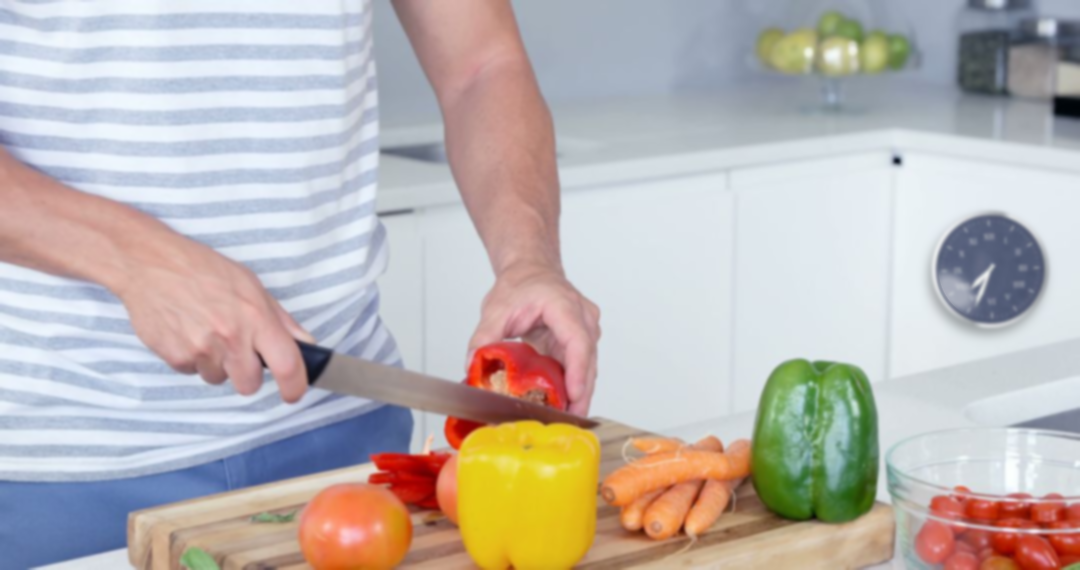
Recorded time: **7:34**
